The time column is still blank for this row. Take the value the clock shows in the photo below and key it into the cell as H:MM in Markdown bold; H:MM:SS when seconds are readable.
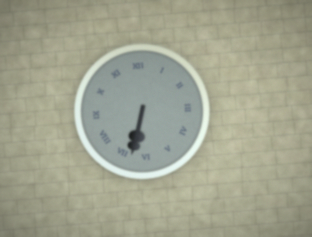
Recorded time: **6:33**
